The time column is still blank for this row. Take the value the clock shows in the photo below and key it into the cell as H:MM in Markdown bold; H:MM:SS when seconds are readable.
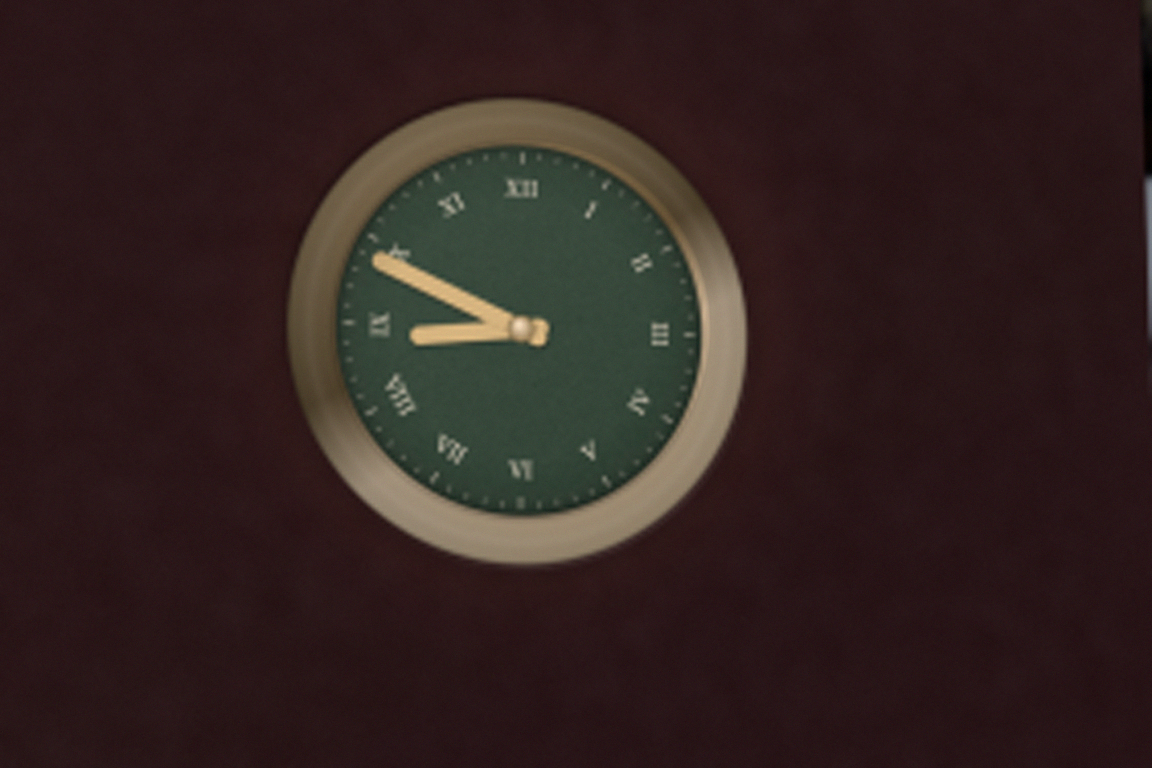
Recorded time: **8:49**
